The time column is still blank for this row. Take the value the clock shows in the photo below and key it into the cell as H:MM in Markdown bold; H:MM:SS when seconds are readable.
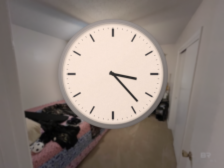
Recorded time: **3:23**
